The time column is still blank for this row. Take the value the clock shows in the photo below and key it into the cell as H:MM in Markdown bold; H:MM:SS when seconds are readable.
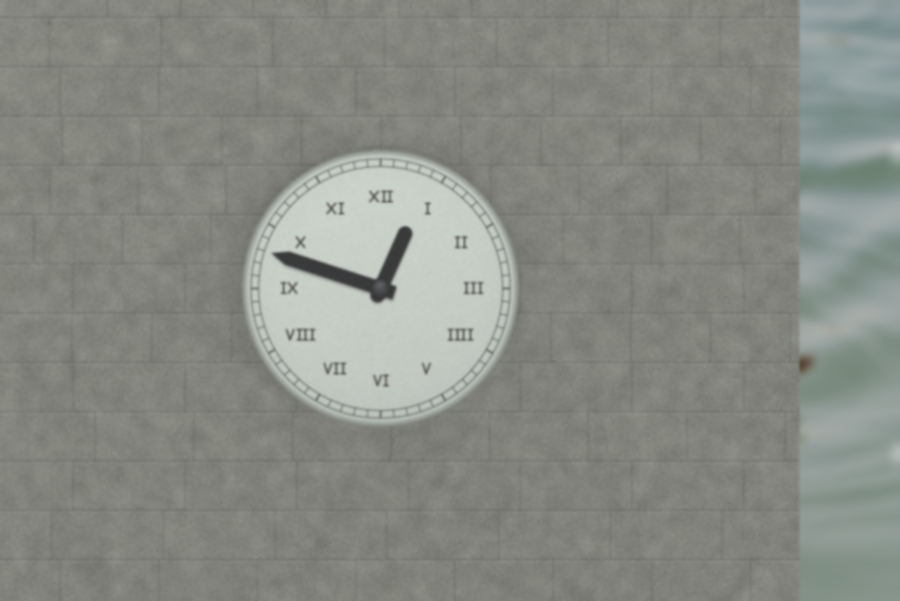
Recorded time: **12:48**
